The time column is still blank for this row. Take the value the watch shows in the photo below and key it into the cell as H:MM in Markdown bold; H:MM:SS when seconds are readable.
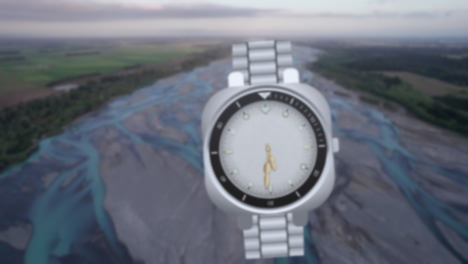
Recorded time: **5:31**
